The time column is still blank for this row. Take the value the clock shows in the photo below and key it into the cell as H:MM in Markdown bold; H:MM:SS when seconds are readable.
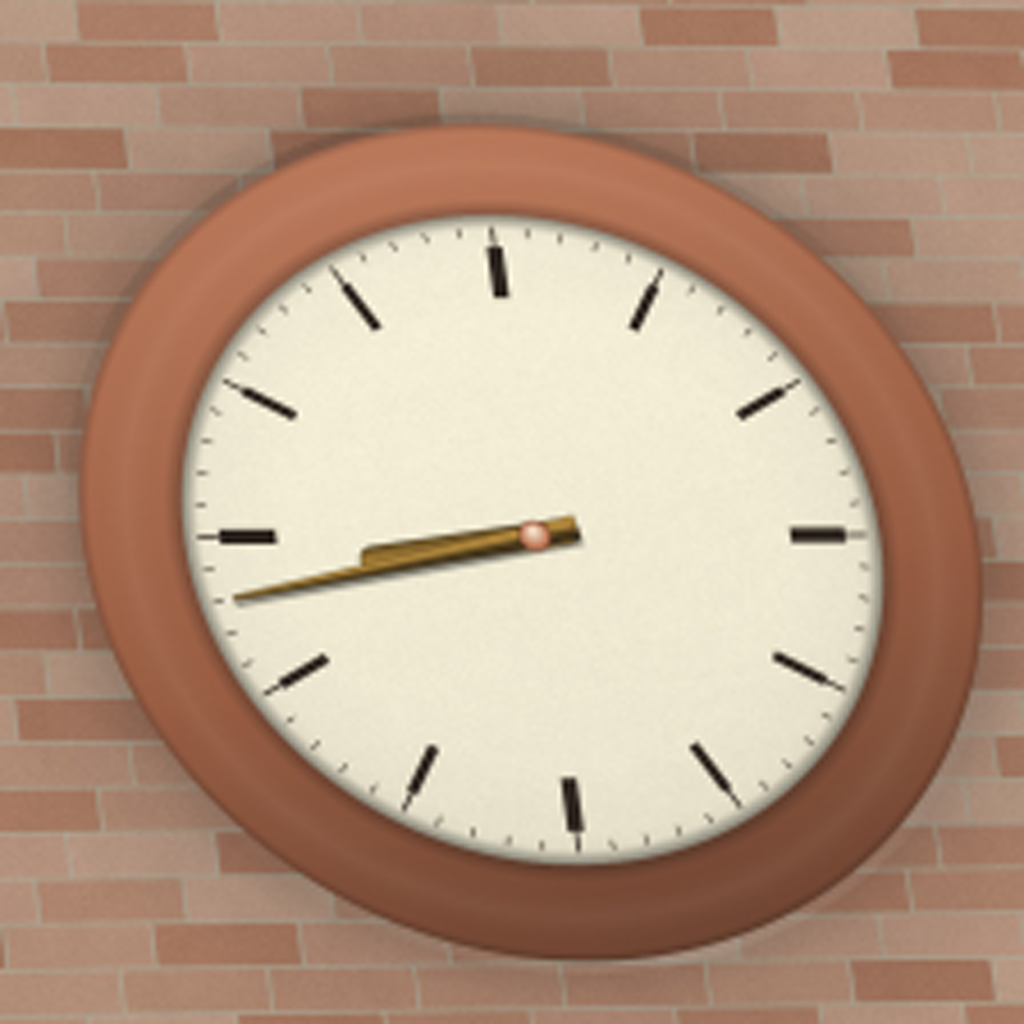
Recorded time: **8:43**
